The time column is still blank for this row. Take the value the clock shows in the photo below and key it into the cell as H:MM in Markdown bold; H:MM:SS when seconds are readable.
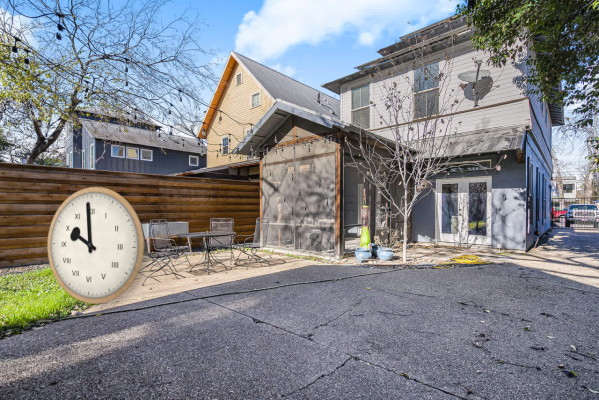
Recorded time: **9:59**
